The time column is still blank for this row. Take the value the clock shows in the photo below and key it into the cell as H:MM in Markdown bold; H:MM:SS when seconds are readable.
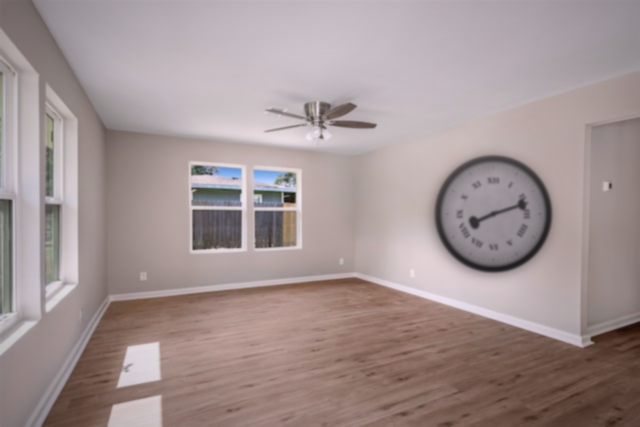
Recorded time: **8:12**
